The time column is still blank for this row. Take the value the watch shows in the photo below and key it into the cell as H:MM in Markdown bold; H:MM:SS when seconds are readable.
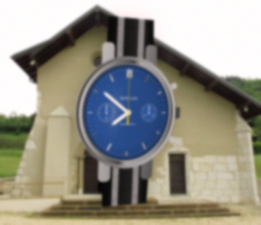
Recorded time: **7:51**
